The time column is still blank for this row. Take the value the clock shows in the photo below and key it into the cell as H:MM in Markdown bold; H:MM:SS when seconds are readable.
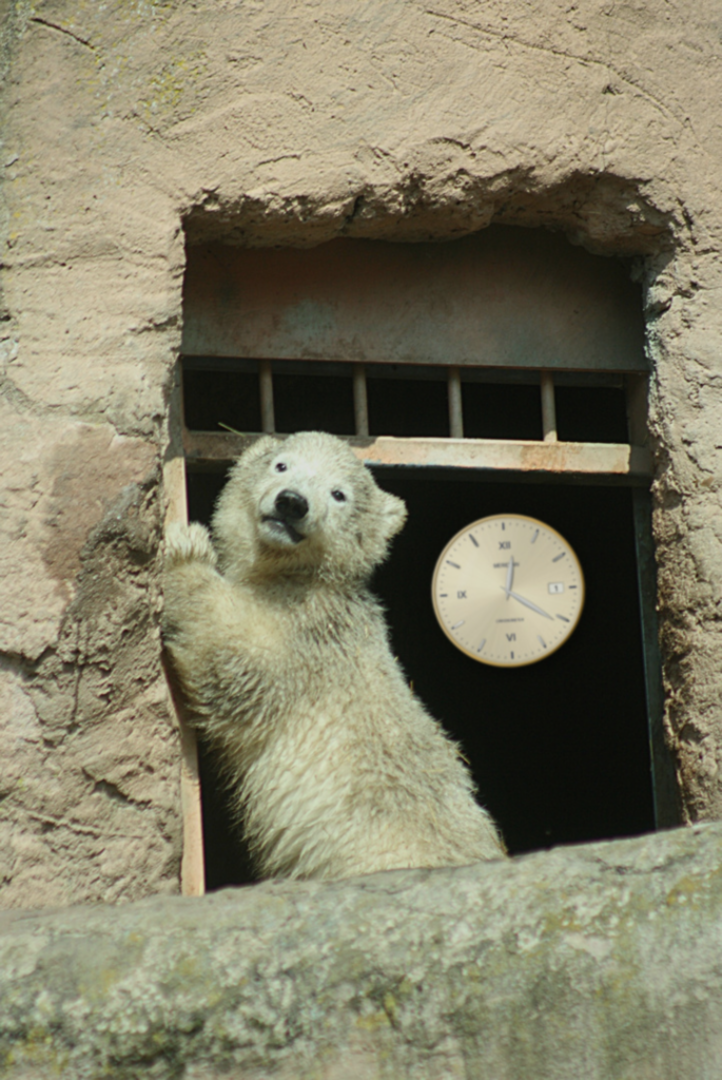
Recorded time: **12:21**
